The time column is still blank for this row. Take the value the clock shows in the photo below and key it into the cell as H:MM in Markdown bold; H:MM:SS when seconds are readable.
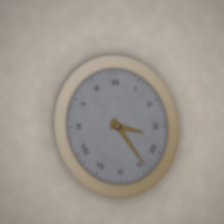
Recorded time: **3:24**
